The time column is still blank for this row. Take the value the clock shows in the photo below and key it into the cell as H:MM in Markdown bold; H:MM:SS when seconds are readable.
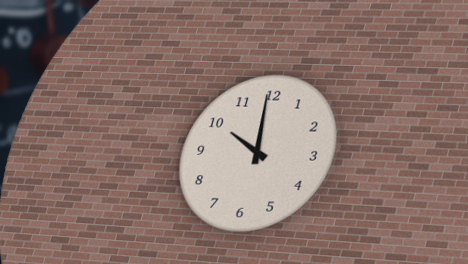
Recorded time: **9:59**
